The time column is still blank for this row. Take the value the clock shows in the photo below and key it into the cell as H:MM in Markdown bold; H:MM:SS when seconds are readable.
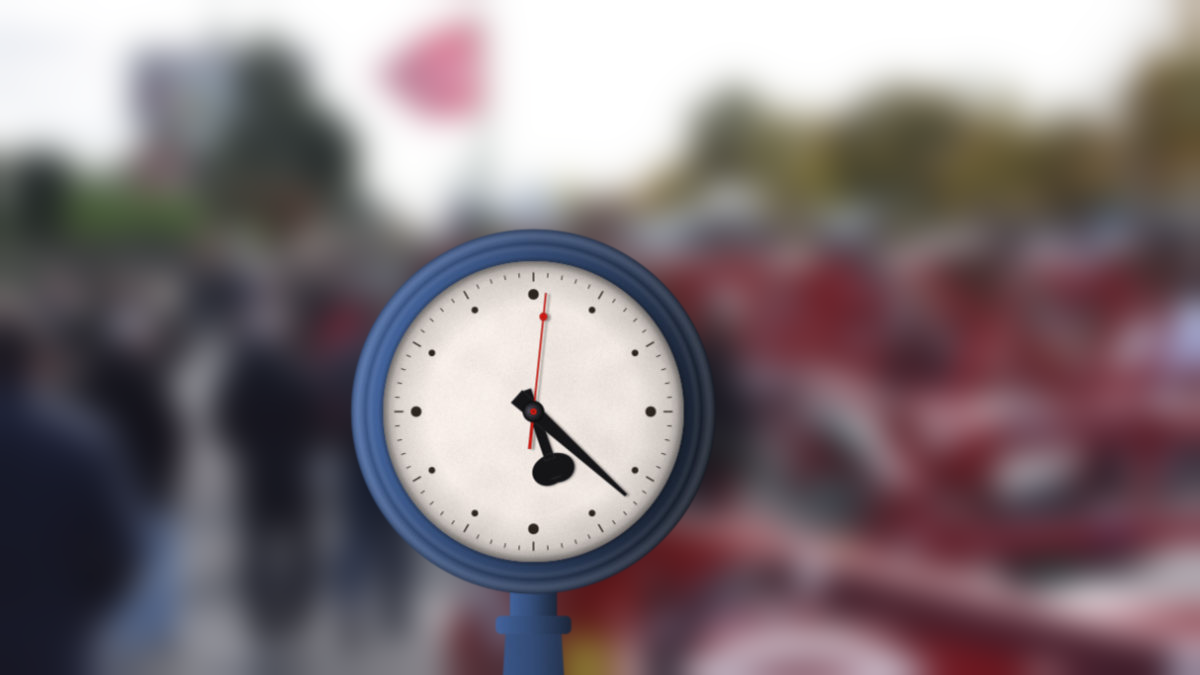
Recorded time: **5:22:01**
